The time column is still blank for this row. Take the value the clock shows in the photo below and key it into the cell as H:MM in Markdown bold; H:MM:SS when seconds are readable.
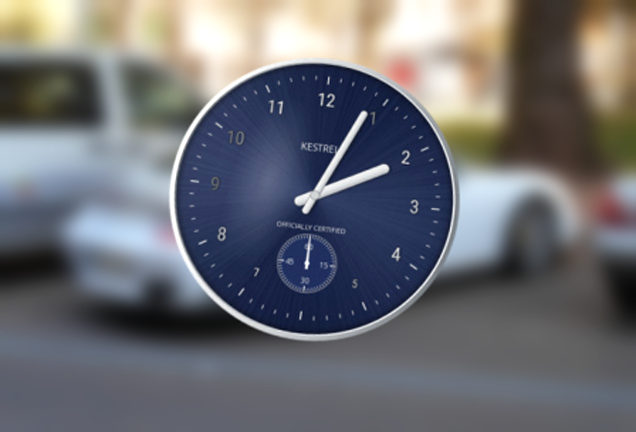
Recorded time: **2:04**
